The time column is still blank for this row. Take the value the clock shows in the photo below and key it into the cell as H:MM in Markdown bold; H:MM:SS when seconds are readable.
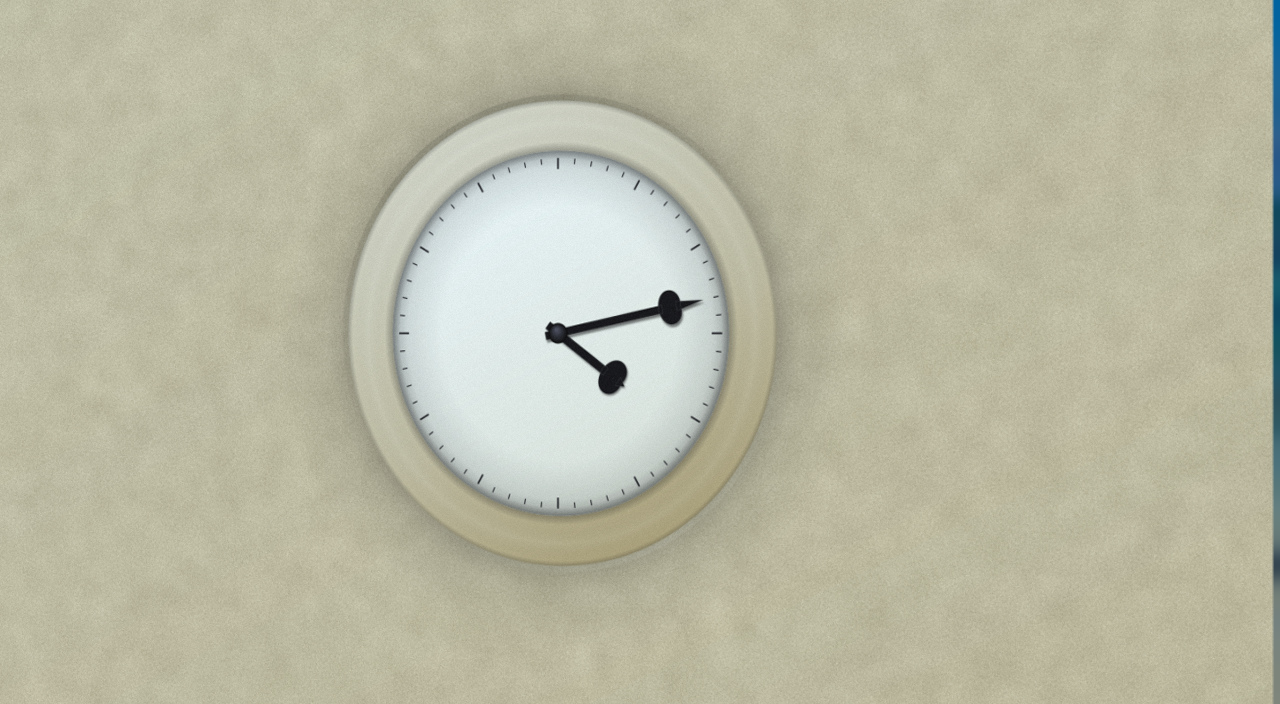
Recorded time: **4:13**
